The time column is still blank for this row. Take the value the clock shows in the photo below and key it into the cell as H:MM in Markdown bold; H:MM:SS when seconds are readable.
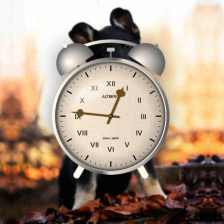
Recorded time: **12:46**
